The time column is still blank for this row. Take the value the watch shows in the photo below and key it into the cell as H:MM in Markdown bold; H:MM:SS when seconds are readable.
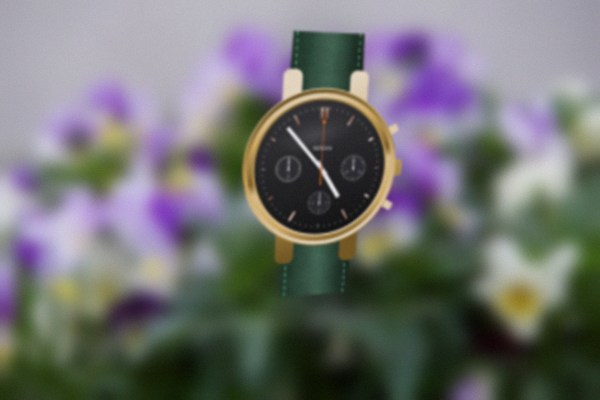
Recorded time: **4:53**
